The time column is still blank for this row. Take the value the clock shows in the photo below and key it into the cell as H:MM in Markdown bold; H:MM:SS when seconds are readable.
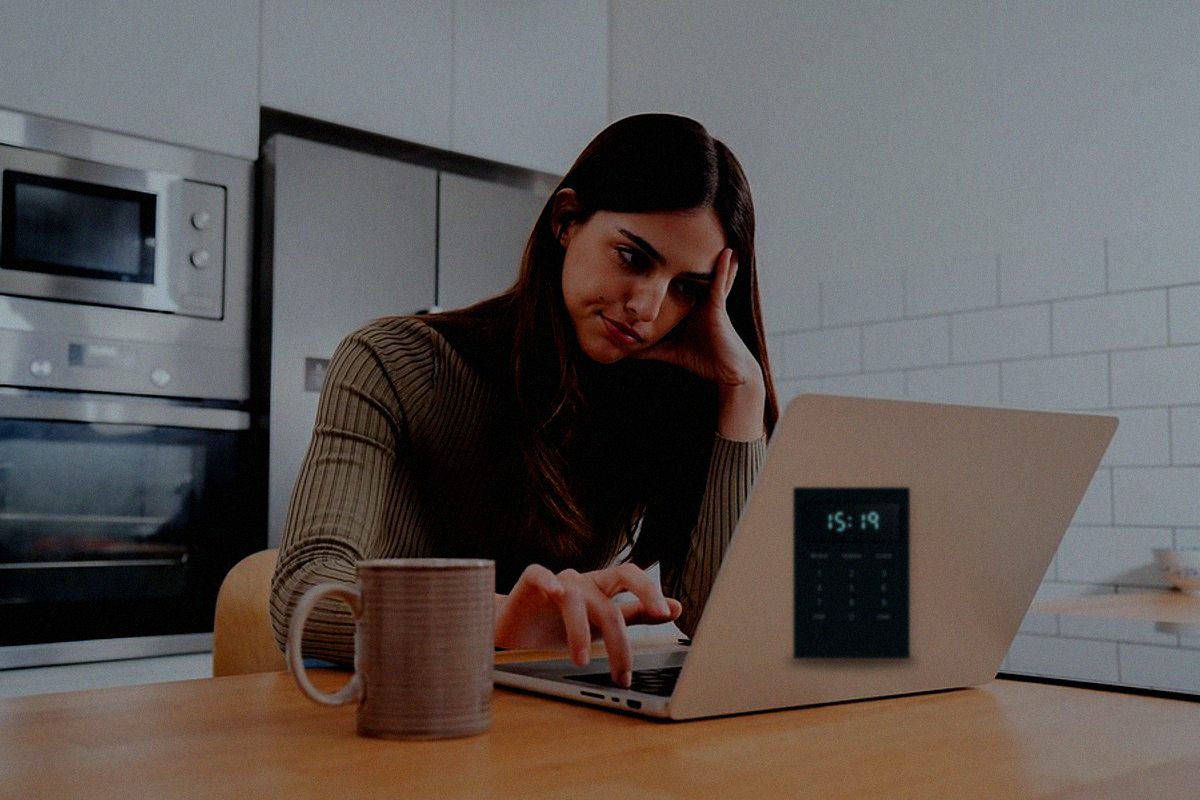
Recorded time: **15:19**
